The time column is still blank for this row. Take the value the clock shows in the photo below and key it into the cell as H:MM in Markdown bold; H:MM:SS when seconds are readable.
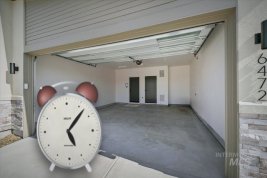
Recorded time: **5:07**
